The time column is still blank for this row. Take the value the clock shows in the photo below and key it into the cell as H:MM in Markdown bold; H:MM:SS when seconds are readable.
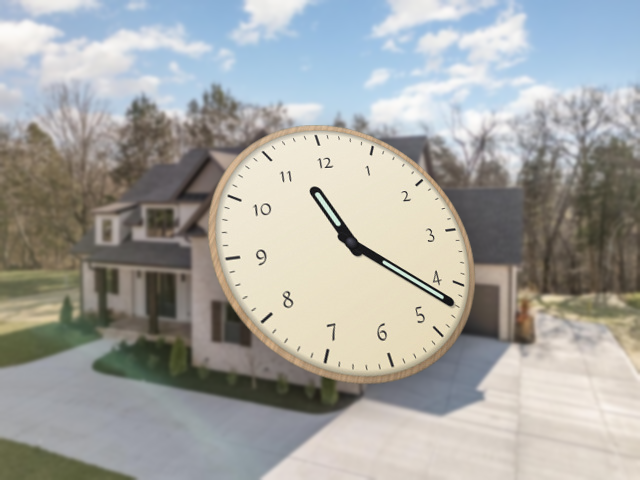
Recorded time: **11:22**
